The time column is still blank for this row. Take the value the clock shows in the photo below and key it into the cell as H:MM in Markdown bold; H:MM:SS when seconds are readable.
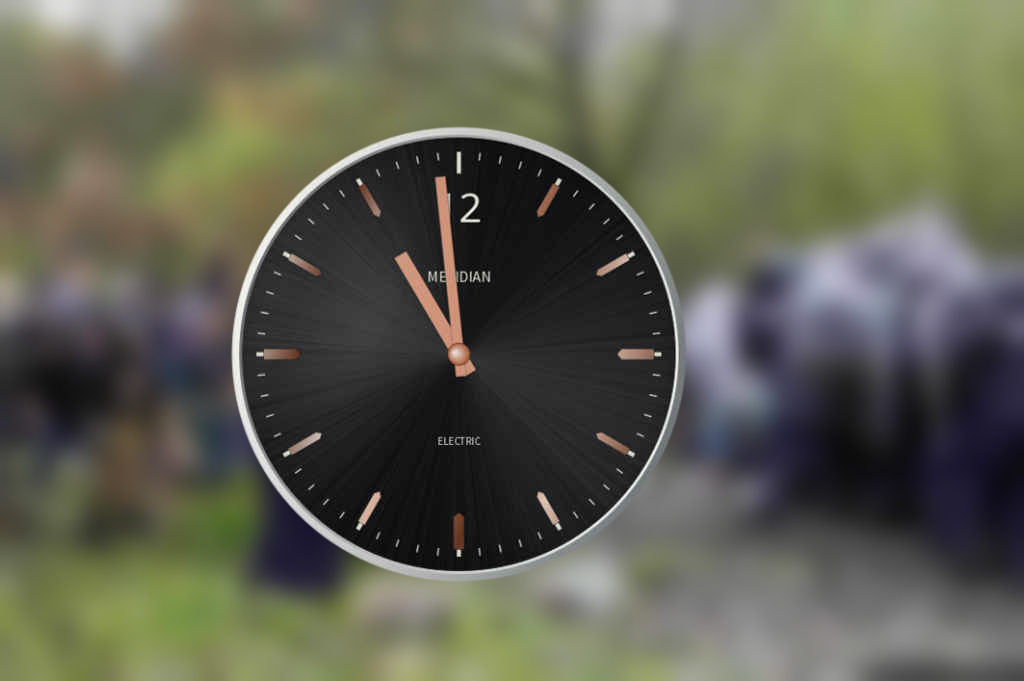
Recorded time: **10:59**
